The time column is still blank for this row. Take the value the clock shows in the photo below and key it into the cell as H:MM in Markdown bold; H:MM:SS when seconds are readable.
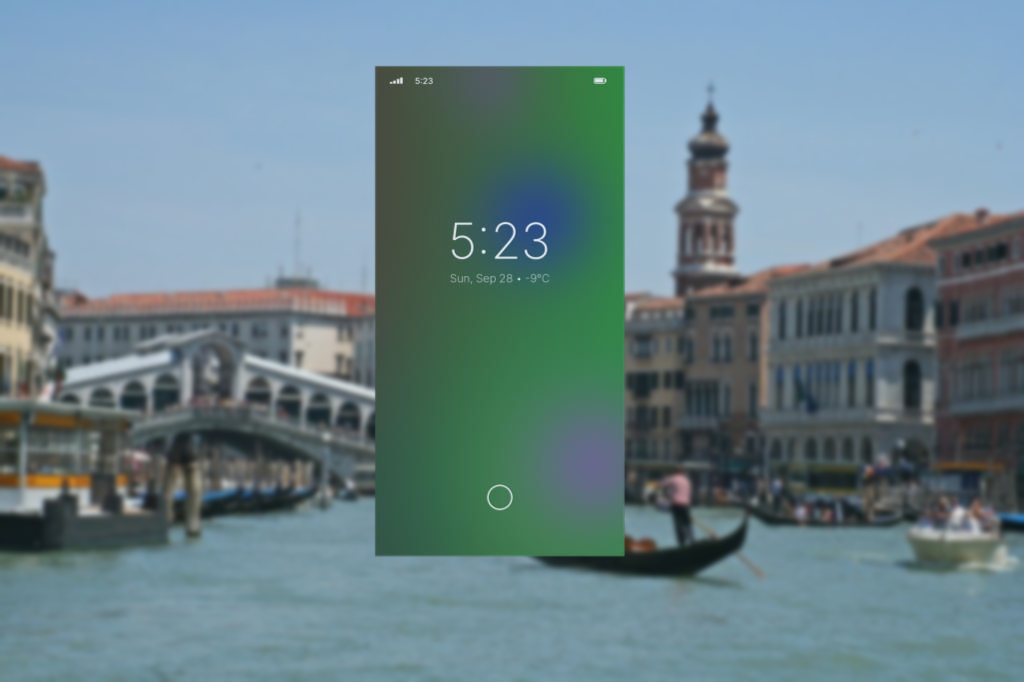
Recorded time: **5:23**
